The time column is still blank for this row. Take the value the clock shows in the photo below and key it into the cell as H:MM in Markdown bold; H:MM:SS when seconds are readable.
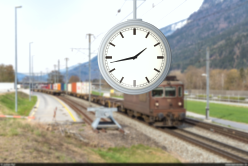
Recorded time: **1:43**
